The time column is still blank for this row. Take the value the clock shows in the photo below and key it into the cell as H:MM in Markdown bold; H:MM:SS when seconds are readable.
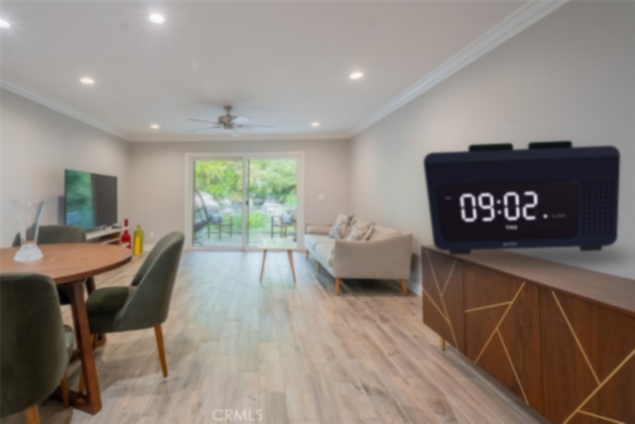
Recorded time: **9:02**
